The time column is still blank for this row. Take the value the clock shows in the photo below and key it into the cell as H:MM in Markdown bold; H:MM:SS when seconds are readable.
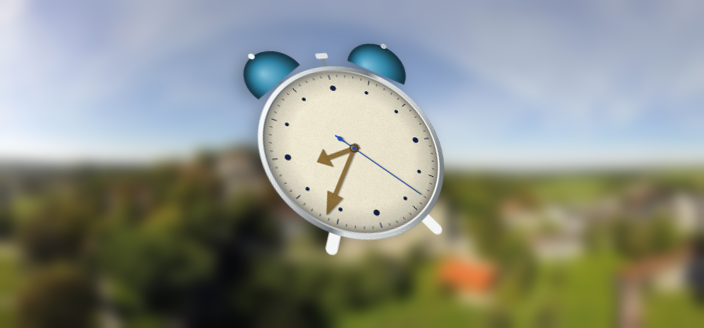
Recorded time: **8:36:23**
